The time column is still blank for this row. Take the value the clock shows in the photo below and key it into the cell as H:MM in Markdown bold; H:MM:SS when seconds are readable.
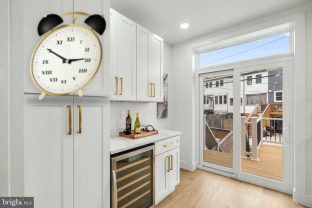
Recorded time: **2:50**
